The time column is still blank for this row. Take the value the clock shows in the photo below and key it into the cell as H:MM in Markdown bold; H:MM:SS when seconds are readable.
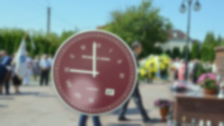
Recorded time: **8:59**
